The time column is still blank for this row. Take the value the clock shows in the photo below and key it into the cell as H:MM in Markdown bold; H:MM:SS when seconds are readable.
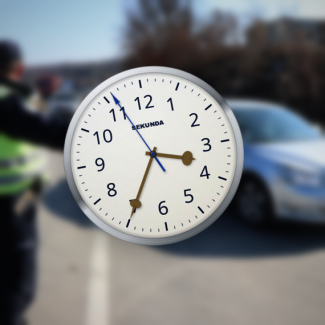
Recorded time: **3:34:56**
